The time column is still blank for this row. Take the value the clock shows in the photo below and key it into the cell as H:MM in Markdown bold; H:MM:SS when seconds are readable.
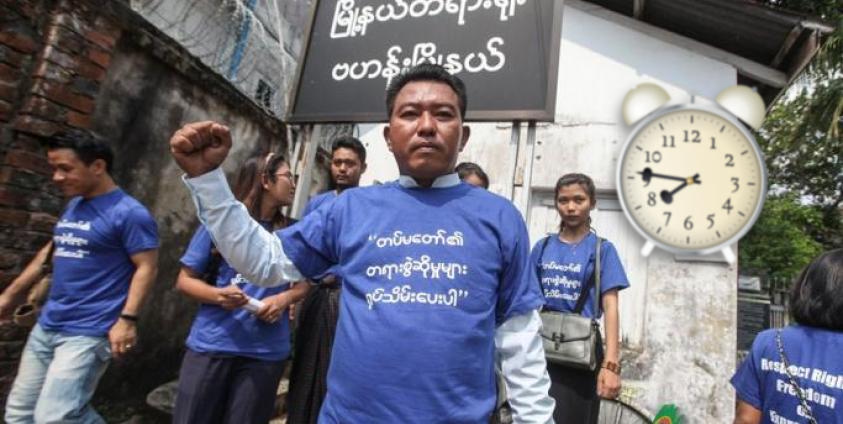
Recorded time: **7:46**
